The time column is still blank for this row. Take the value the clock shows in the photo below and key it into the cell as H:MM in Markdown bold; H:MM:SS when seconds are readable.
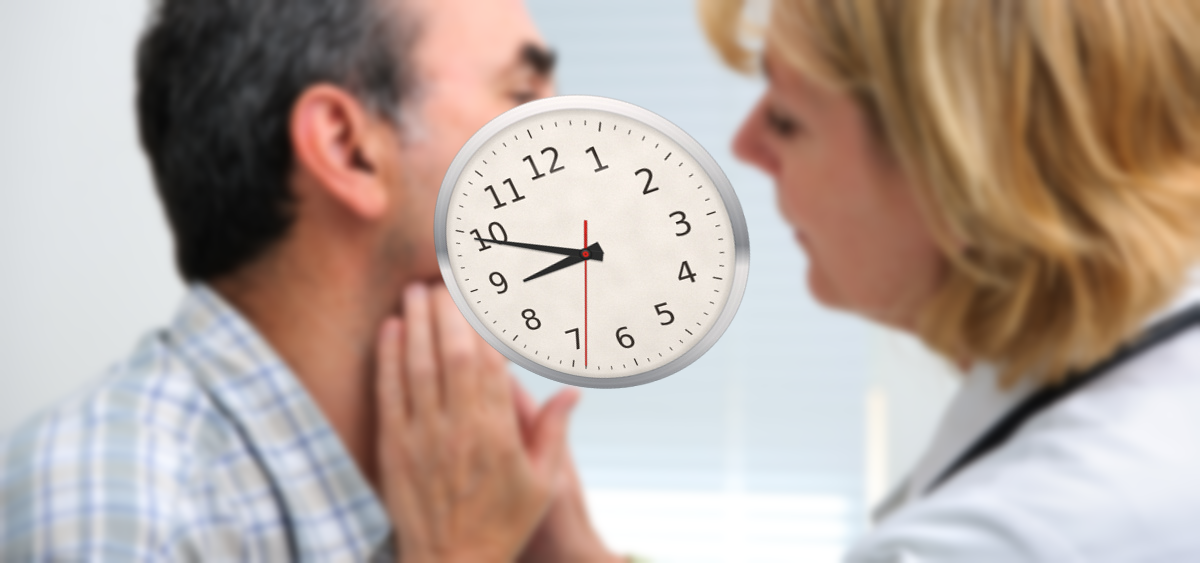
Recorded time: **8:49:34**
